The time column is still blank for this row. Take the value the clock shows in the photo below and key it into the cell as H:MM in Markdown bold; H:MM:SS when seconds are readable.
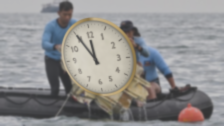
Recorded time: **11:55**
